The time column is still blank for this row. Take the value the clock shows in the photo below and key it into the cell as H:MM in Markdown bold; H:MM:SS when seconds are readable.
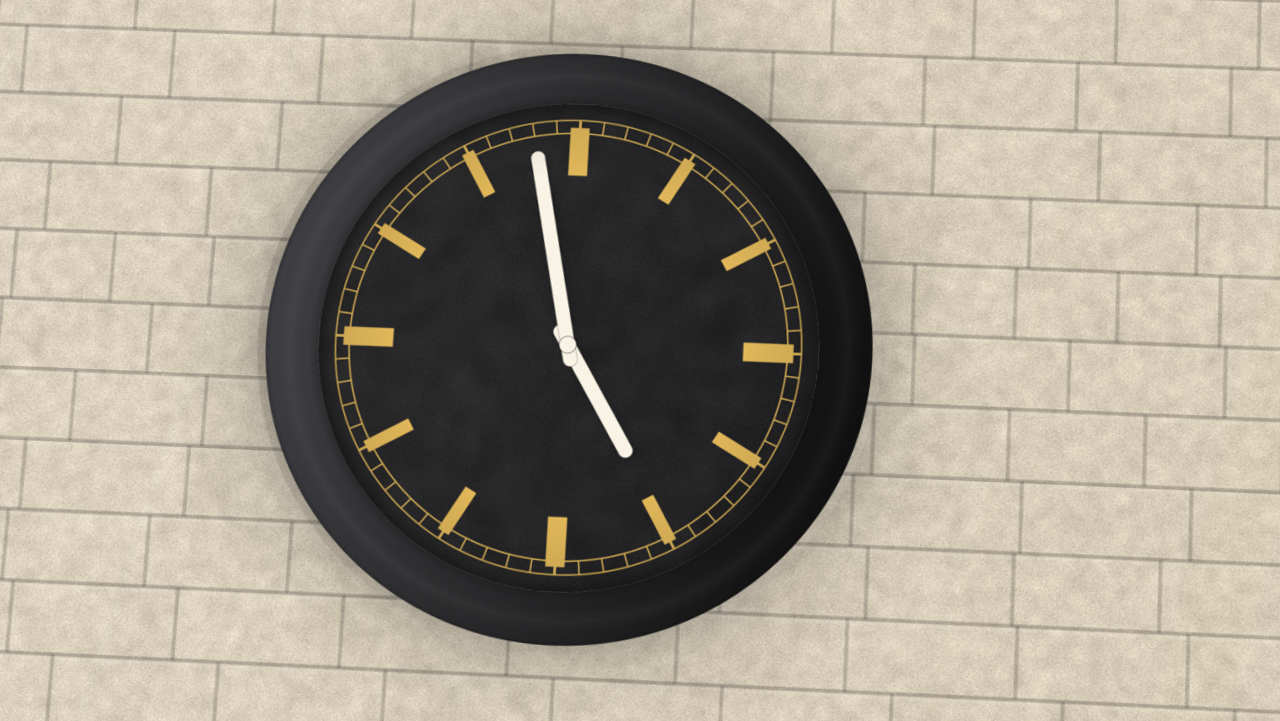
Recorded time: **4:58**
